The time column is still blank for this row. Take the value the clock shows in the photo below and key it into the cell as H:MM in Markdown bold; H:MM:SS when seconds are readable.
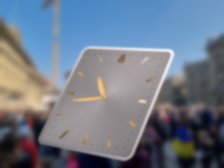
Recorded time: **10:43**
